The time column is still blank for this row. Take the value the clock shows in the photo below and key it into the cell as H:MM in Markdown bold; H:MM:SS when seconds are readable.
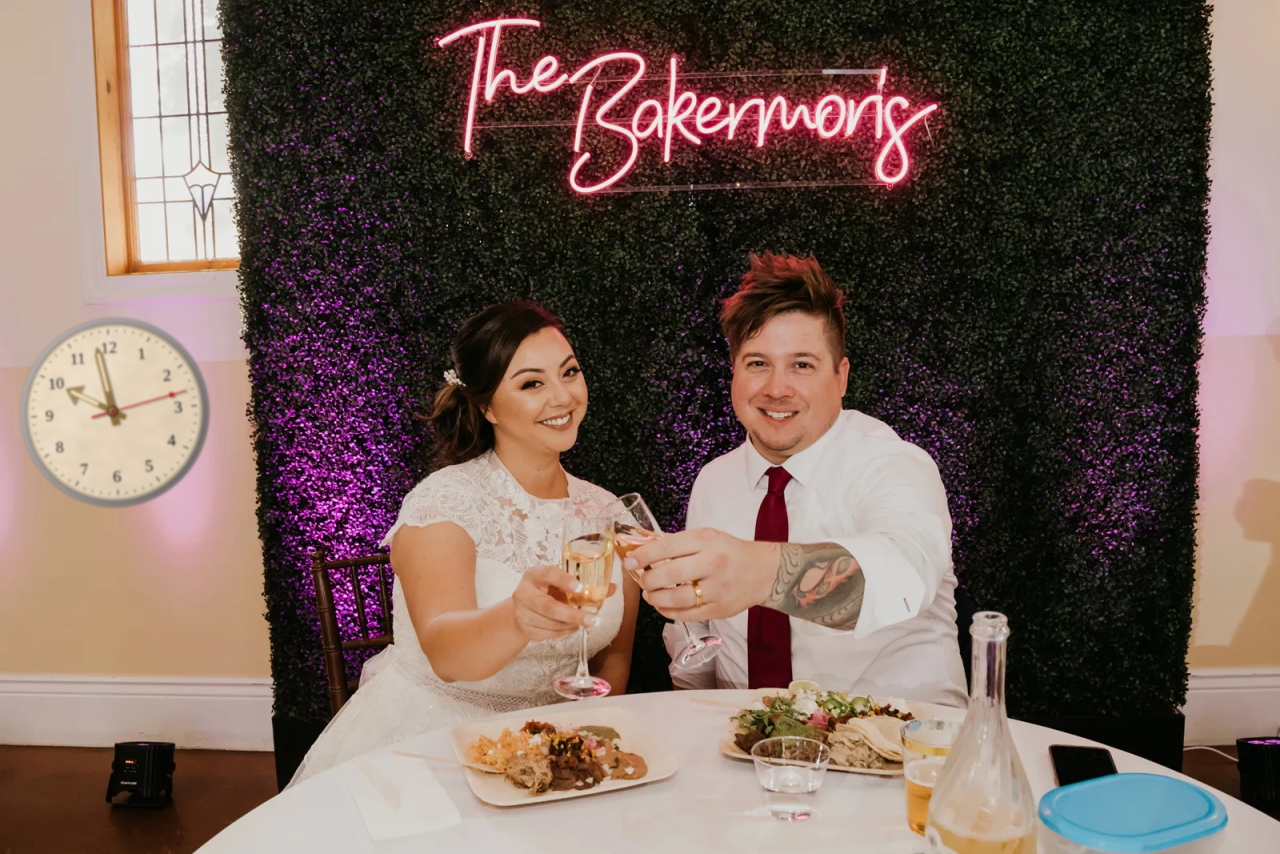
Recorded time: **9:58:13**
